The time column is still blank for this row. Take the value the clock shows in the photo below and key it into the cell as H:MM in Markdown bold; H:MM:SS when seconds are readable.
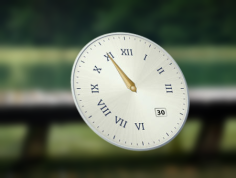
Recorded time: **10:55**
